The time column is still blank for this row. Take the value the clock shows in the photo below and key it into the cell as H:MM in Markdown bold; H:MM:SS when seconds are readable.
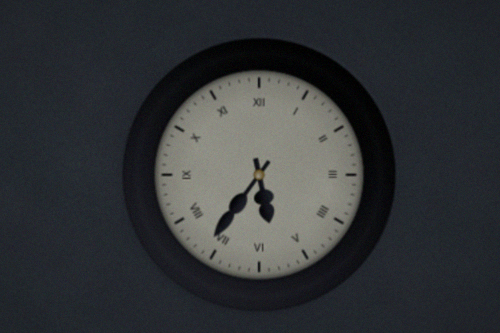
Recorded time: **5:36**
